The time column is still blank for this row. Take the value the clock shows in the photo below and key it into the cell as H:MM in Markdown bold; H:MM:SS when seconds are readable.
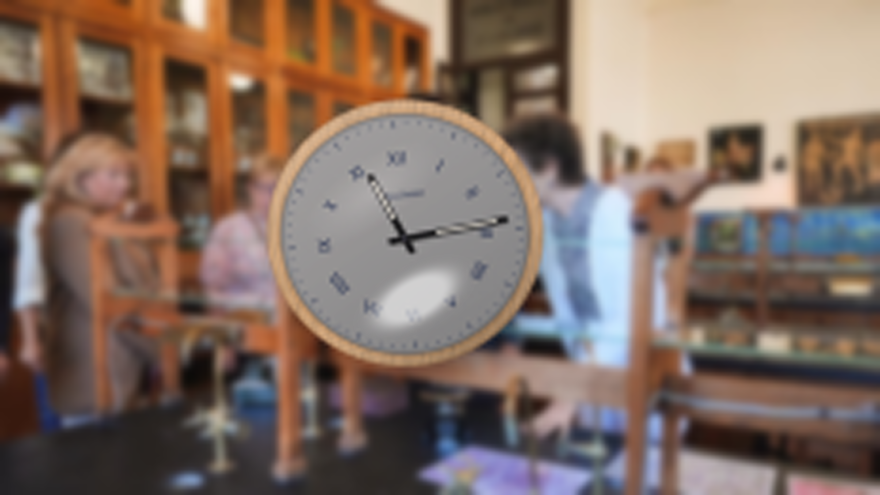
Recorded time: **11:14**
